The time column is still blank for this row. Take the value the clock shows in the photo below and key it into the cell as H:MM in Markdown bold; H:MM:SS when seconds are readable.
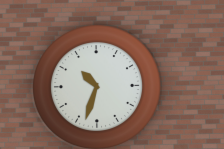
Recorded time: **10:33**
